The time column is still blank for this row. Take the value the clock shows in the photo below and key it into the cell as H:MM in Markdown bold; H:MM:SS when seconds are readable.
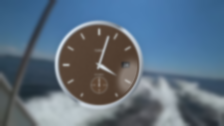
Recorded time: **4:03**
